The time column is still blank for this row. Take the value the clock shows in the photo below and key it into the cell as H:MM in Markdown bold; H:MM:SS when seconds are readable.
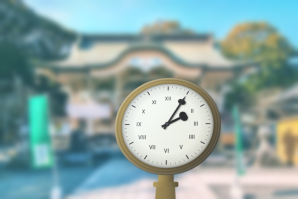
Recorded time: **2:05**
